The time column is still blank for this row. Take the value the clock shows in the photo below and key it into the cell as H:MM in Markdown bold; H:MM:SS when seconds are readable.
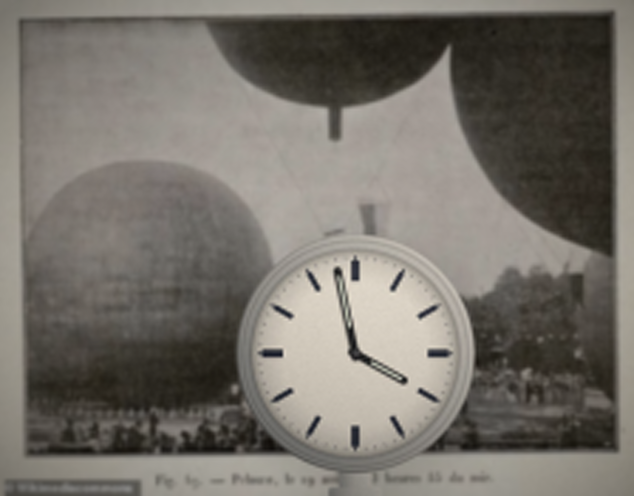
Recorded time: **3:58**
